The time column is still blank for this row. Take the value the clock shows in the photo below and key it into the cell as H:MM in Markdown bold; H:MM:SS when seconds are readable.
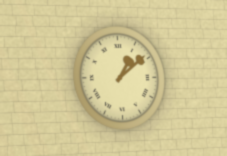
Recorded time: **1:09**
